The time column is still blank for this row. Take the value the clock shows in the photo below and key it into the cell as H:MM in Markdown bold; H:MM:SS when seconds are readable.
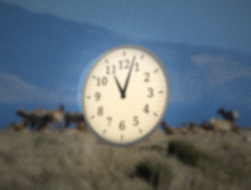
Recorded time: **11:03**
